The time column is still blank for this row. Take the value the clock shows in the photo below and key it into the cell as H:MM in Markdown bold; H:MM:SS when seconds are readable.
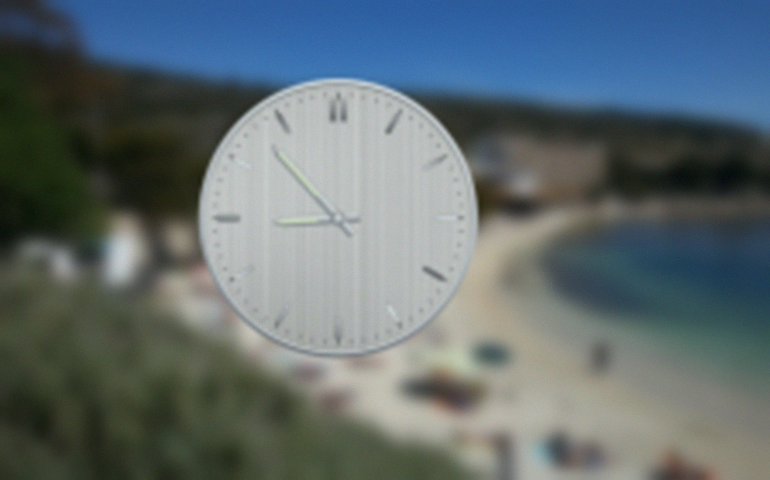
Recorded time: **8:53**
